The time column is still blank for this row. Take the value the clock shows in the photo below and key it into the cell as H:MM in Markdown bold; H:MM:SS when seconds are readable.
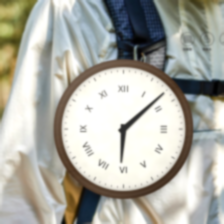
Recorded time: **6:08**
